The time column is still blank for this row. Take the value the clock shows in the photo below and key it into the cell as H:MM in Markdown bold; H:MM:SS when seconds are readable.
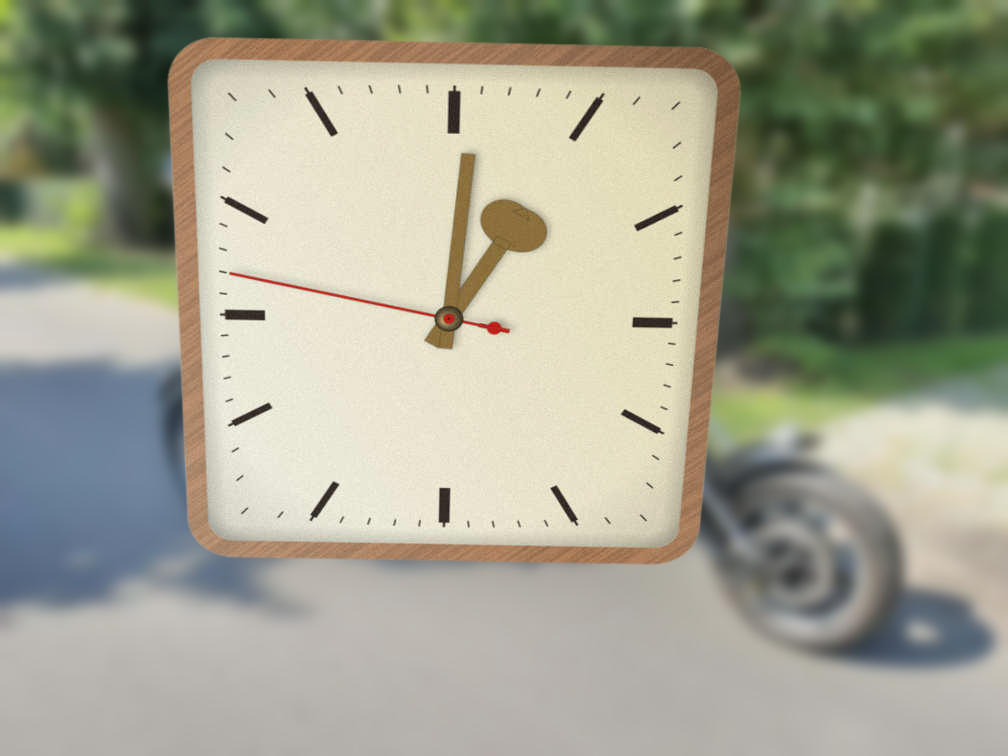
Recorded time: **1:00:47**
